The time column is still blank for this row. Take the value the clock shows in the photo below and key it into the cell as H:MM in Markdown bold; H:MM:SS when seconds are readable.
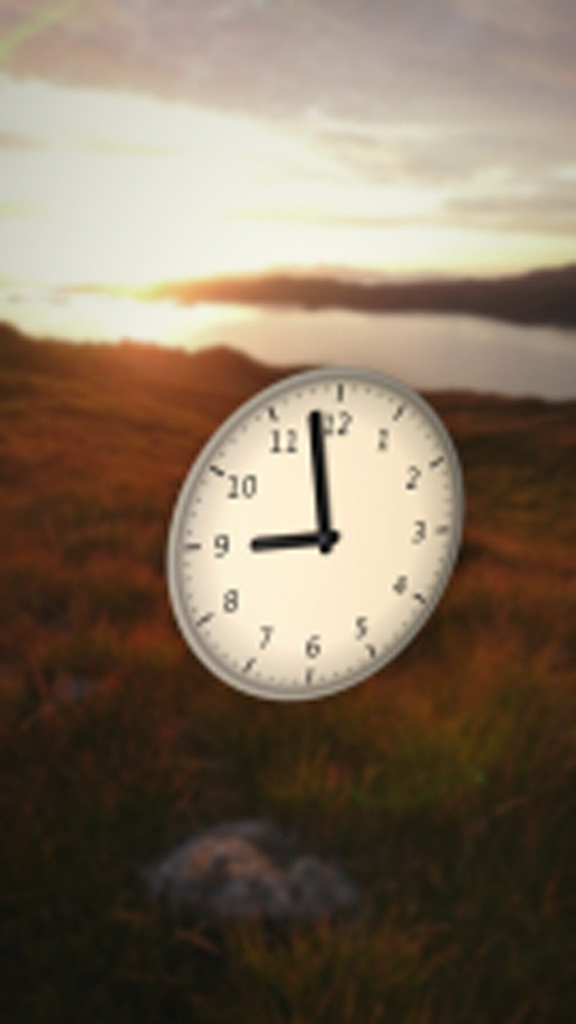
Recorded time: **8:58**
